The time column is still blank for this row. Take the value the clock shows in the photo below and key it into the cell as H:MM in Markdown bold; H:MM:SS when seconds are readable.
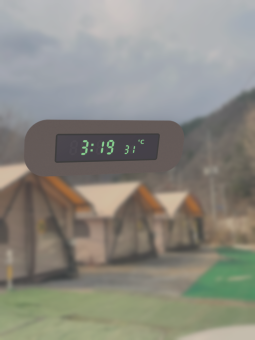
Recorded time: **3:19**
